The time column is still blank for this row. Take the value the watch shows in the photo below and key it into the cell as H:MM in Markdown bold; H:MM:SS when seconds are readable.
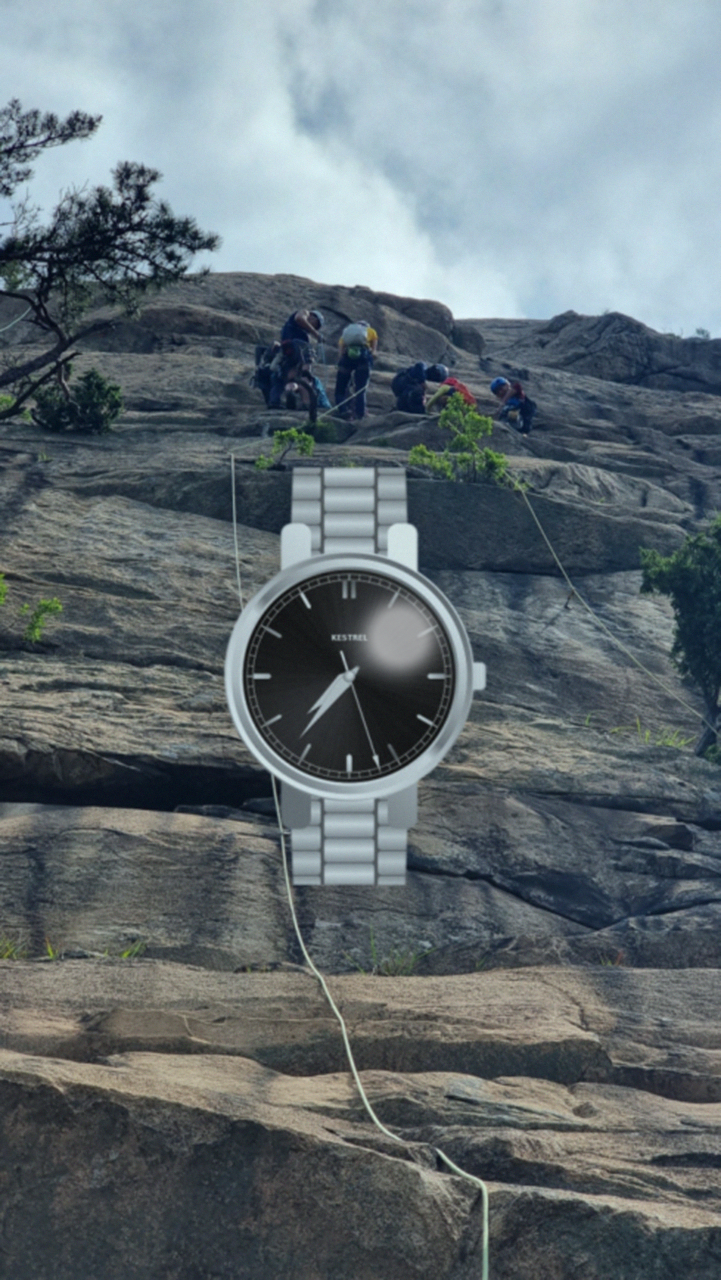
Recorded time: **7:36:27**
